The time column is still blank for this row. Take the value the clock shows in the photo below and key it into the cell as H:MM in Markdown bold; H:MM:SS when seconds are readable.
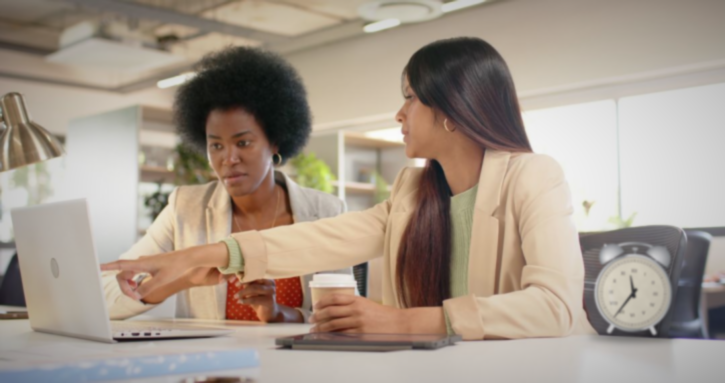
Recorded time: **11:36**
